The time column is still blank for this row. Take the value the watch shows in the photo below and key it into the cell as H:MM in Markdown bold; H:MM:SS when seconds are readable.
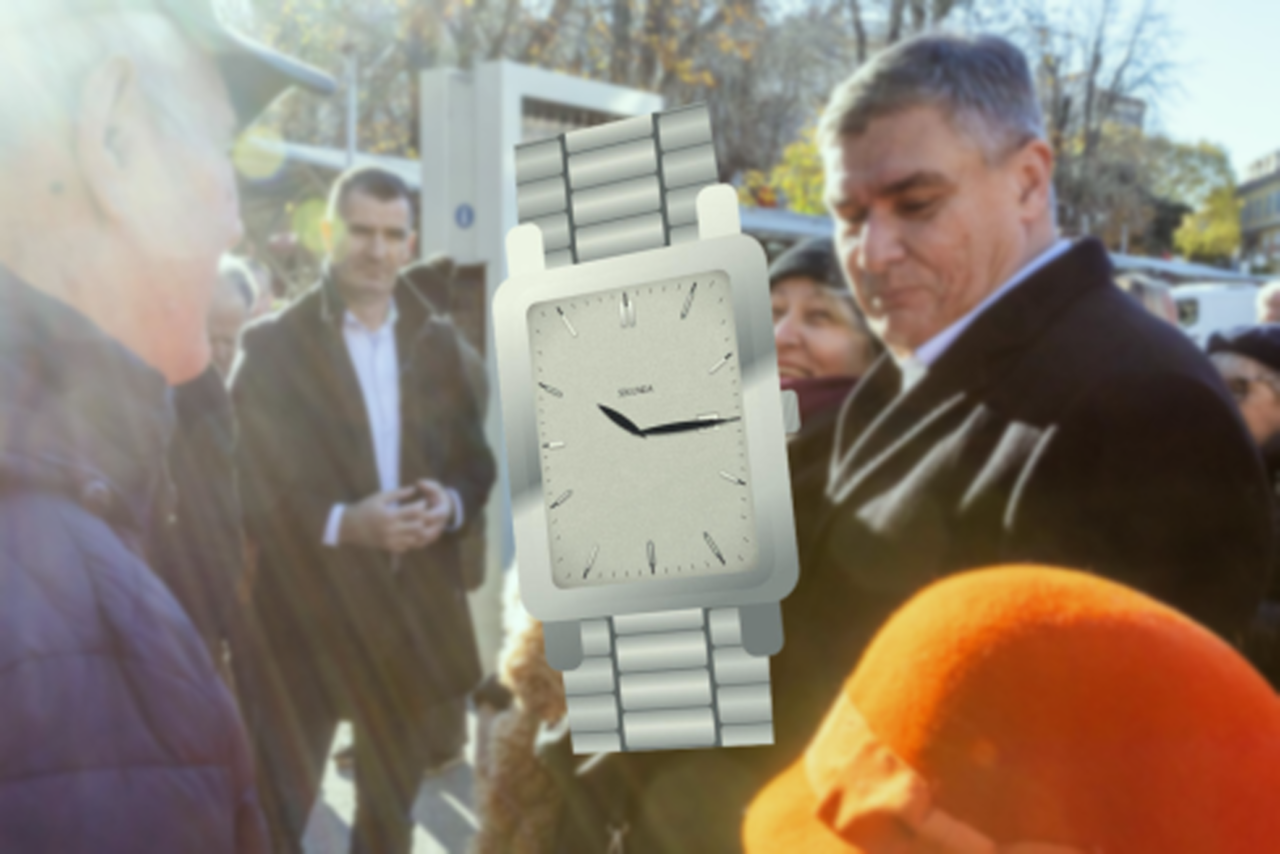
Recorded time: **10:15**
